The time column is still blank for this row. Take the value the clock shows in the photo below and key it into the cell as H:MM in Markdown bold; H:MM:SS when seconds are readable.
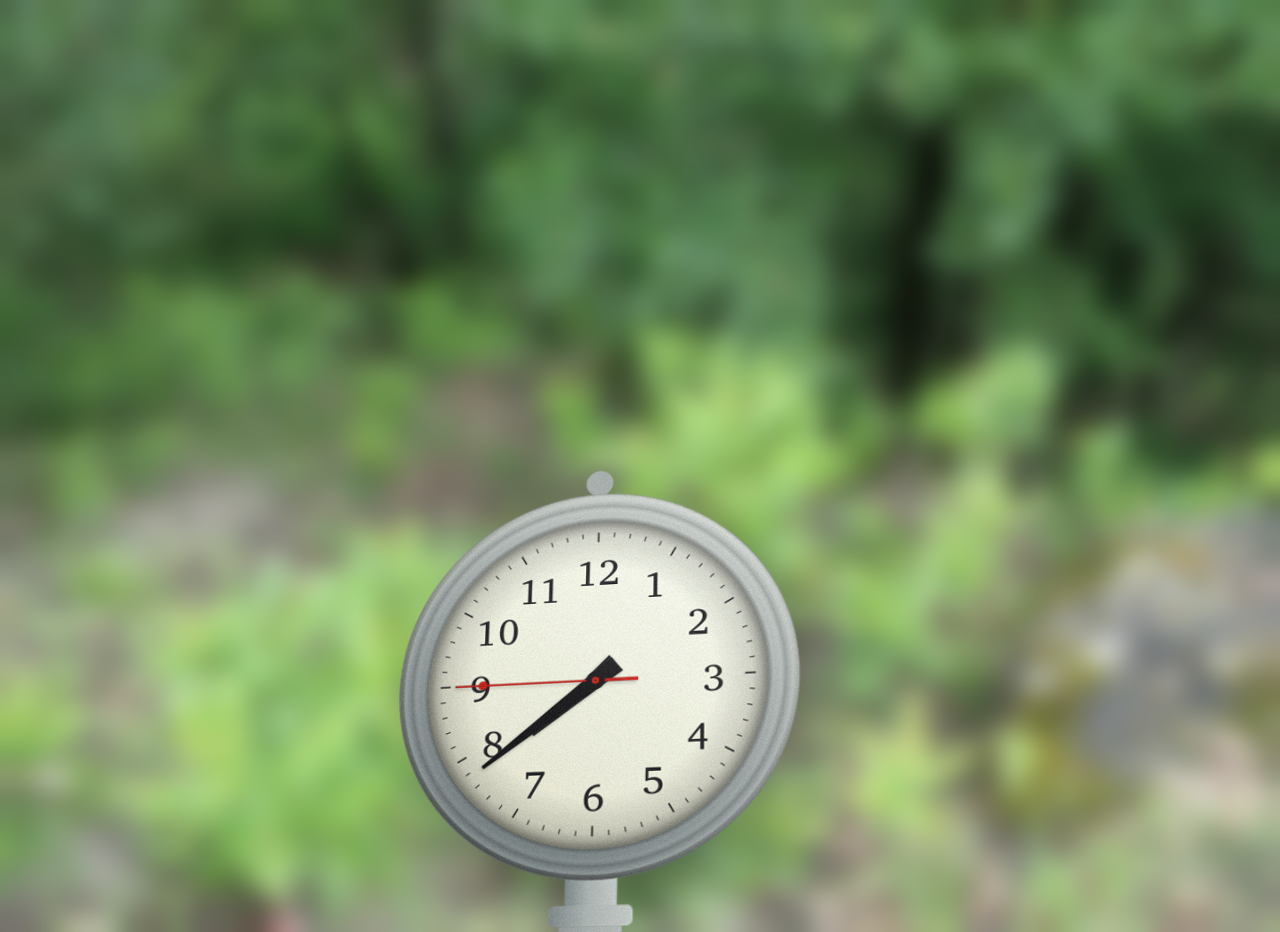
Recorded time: **7:38:45**
